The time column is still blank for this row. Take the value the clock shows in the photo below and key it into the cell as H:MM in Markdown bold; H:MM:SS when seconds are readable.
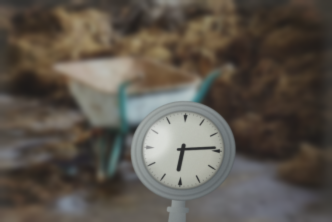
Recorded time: **6:14**
